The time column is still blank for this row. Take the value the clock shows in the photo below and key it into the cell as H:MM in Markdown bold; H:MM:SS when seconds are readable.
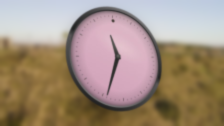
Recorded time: **11:34**
